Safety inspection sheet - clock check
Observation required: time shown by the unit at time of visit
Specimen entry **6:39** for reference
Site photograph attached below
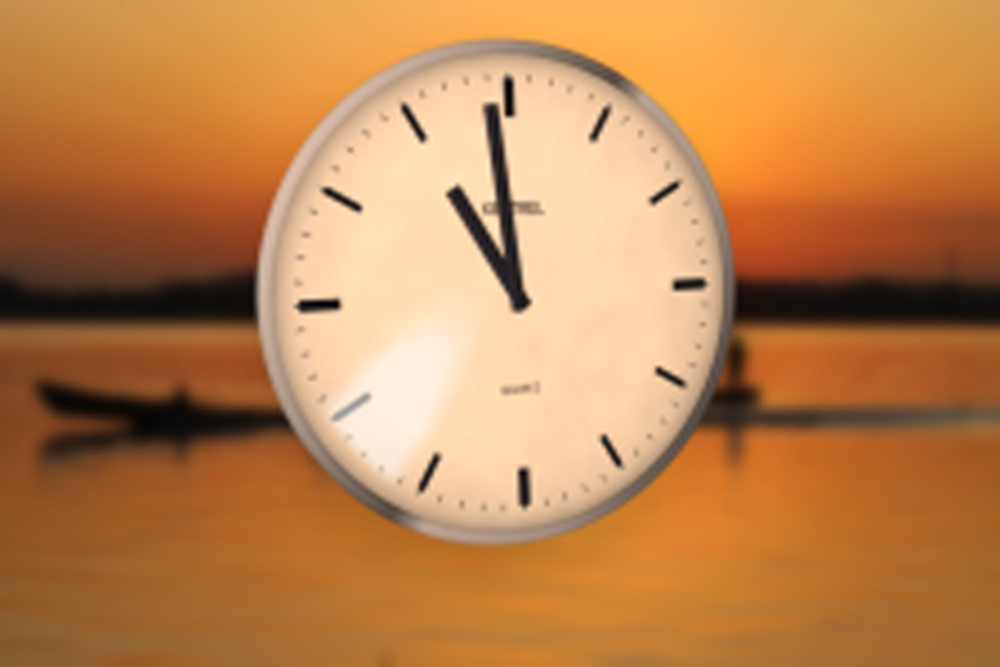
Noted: **10:59**
